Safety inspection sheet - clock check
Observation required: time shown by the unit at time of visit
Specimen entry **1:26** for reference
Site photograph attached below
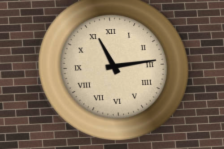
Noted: **11:14**
